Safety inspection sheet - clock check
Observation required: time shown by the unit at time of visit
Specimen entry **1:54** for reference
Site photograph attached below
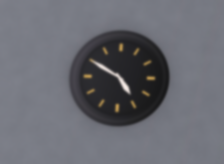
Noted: **4:50**
